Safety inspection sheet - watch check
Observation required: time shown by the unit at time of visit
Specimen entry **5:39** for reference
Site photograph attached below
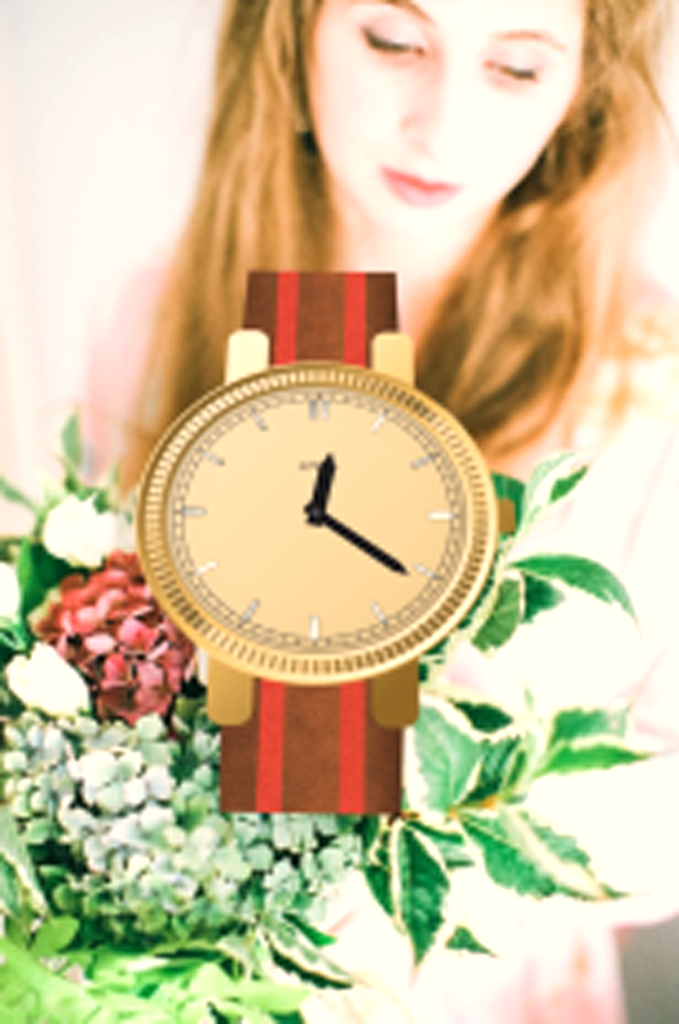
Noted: **12:21**
